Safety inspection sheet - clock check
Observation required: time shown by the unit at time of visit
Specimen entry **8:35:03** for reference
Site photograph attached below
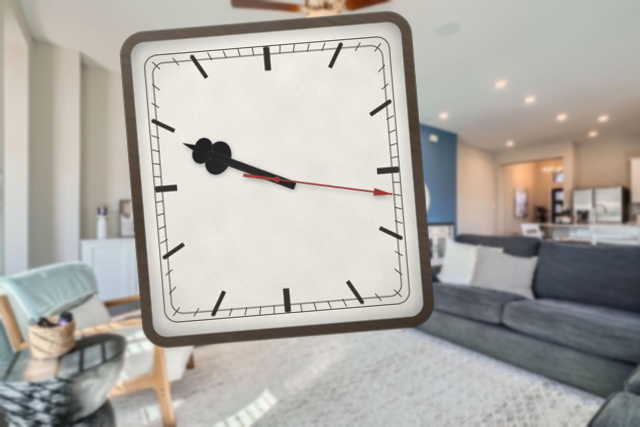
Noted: **9:49:17**
